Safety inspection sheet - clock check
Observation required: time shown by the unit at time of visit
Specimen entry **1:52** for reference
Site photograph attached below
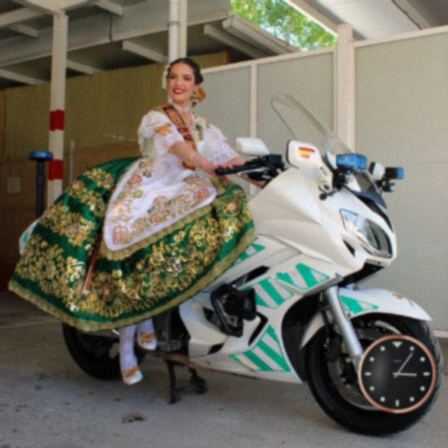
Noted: **3:06**
